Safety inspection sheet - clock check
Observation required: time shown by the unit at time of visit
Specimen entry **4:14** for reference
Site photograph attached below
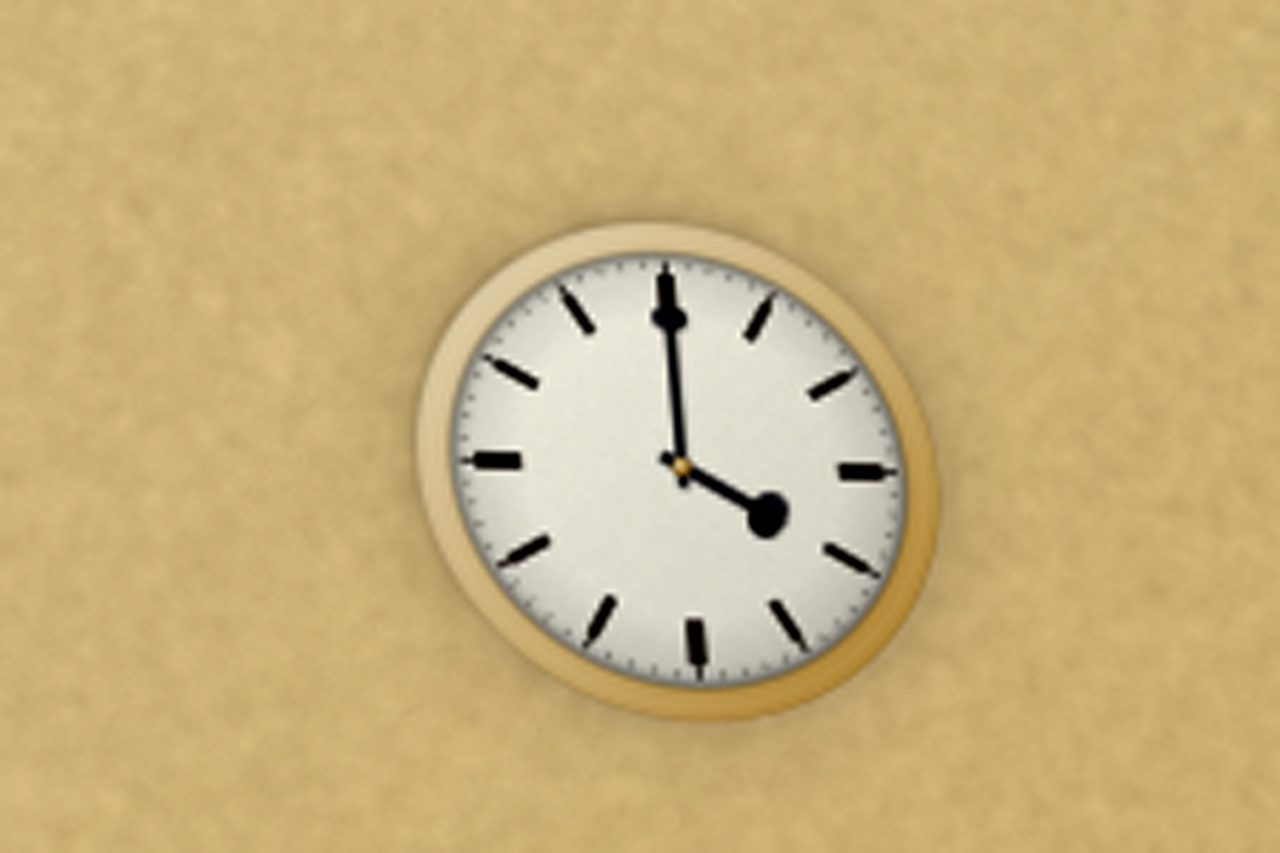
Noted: **4:00**
